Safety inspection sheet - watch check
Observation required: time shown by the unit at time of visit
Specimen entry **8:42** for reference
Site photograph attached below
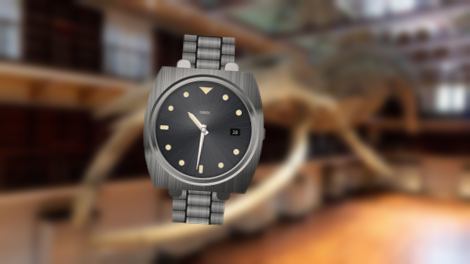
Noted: **10:31**
